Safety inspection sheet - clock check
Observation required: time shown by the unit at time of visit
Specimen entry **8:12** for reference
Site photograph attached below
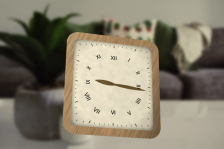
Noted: **9:16**
